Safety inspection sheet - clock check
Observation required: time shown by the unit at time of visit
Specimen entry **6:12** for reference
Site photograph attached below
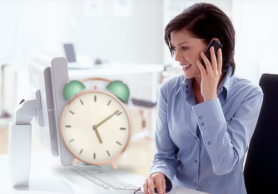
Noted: **5:09**
